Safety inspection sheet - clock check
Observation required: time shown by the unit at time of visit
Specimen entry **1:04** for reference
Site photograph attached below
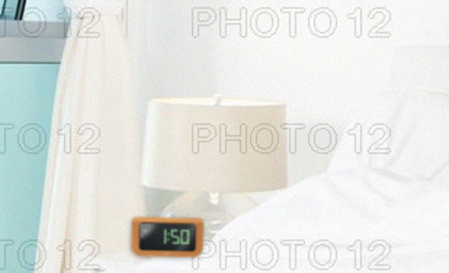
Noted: **1:50**
